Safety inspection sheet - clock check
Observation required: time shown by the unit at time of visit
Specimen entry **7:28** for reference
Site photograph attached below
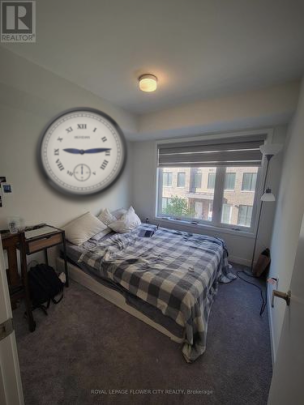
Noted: **9:14**
